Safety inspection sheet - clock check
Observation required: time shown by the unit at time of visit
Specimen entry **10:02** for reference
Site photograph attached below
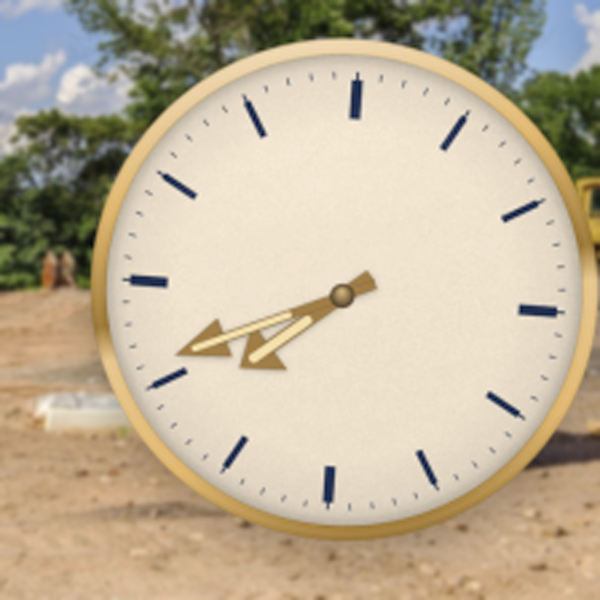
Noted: **7:41**
